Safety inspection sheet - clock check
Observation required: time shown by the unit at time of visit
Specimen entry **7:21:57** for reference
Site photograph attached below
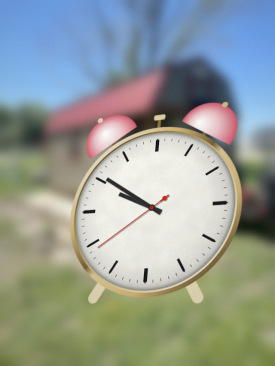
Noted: **9:50:39**
